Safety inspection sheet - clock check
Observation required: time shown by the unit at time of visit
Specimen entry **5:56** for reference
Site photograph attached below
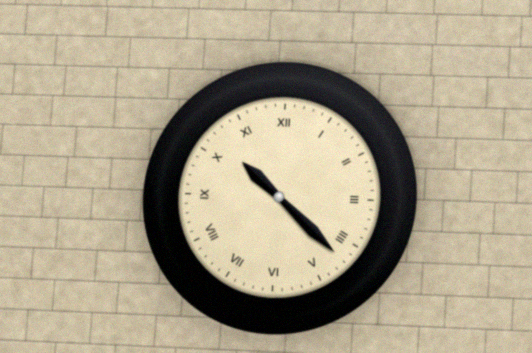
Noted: **10:22**
